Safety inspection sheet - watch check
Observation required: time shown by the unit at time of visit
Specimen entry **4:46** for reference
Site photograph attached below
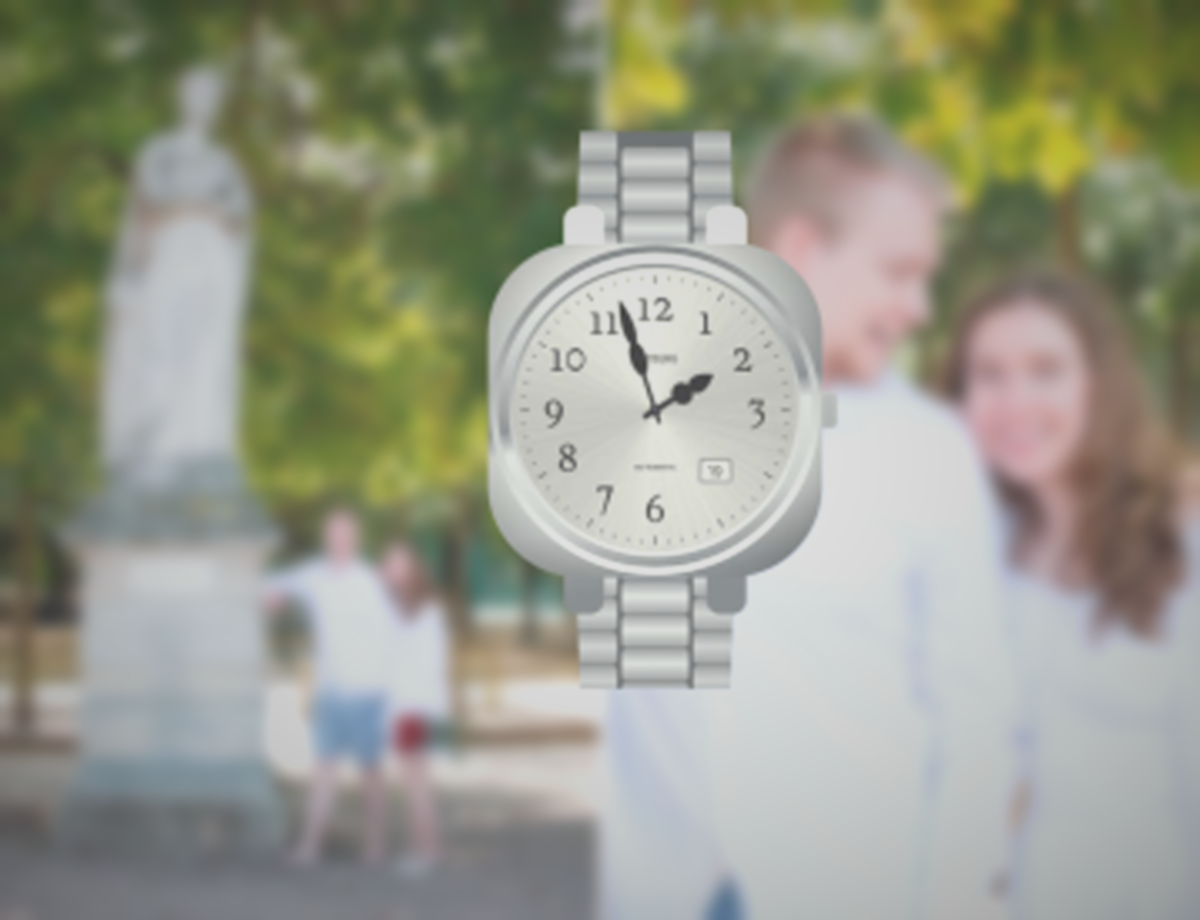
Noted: **1:57**
